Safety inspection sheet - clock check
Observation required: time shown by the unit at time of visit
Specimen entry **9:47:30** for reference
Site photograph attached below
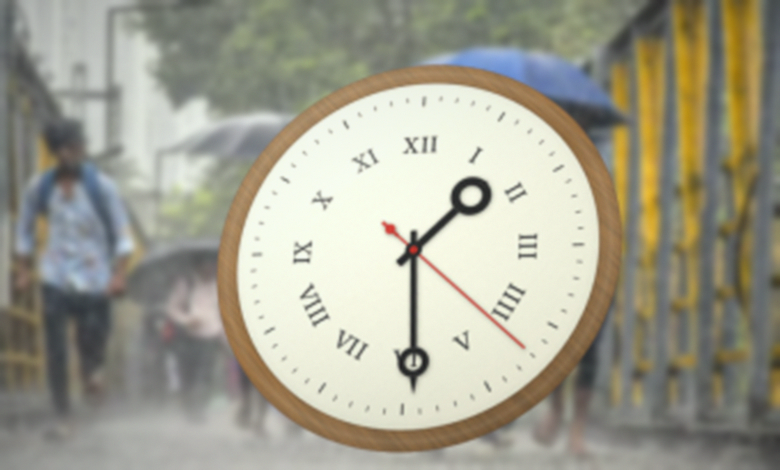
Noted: **1:29:22**
